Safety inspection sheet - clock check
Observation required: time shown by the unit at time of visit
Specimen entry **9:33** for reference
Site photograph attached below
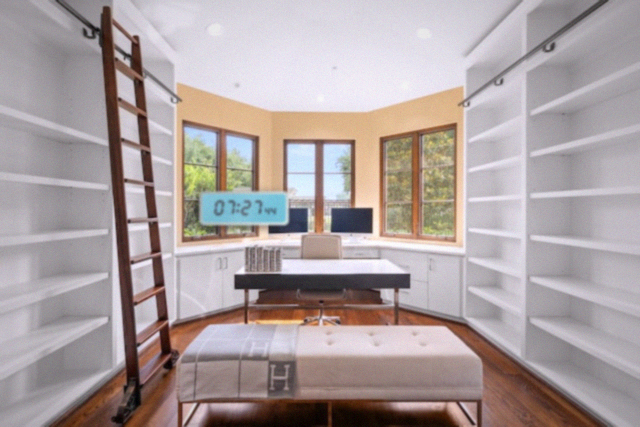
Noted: **7:27**
